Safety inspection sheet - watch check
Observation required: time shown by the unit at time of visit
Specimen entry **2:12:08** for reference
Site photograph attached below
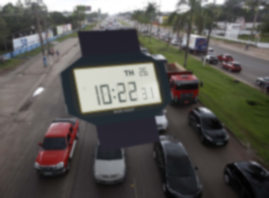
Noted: **10:22:31**
